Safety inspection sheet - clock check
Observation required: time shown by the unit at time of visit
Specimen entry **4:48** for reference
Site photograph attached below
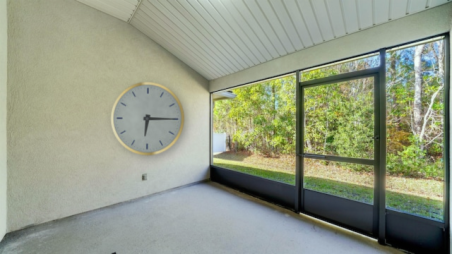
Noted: **6:15**
